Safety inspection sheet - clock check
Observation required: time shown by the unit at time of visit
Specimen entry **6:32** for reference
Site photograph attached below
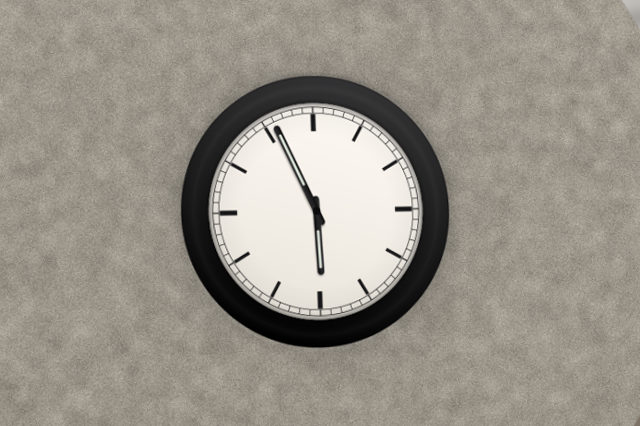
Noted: **5:56**
